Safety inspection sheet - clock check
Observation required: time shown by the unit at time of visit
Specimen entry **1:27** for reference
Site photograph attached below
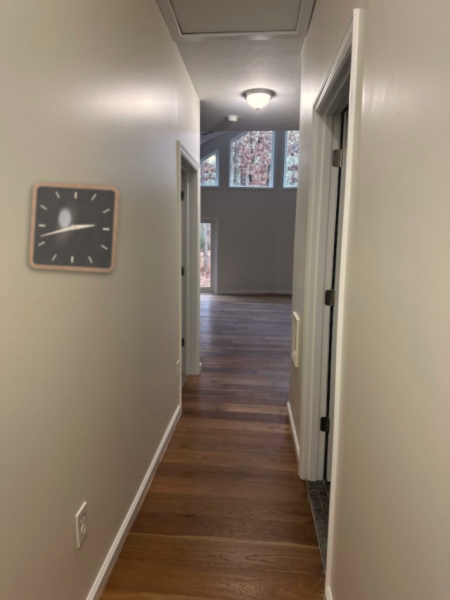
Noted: **2:42**
